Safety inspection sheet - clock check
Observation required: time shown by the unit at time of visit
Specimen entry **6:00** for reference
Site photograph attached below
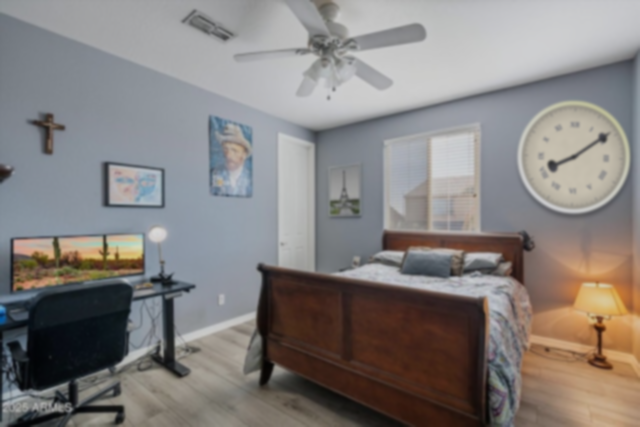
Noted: **8:09**
